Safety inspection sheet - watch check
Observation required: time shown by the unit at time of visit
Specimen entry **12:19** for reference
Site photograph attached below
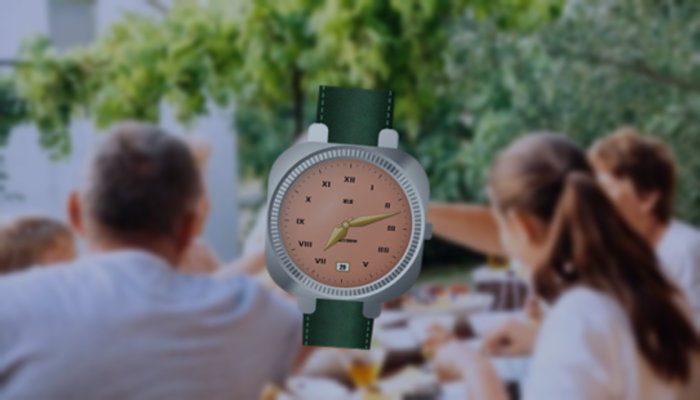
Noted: **7:12**
